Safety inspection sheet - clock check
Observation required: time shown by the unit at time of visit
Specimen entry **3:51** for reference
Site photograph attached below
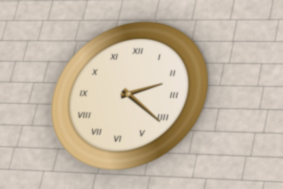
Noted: **2:21**
